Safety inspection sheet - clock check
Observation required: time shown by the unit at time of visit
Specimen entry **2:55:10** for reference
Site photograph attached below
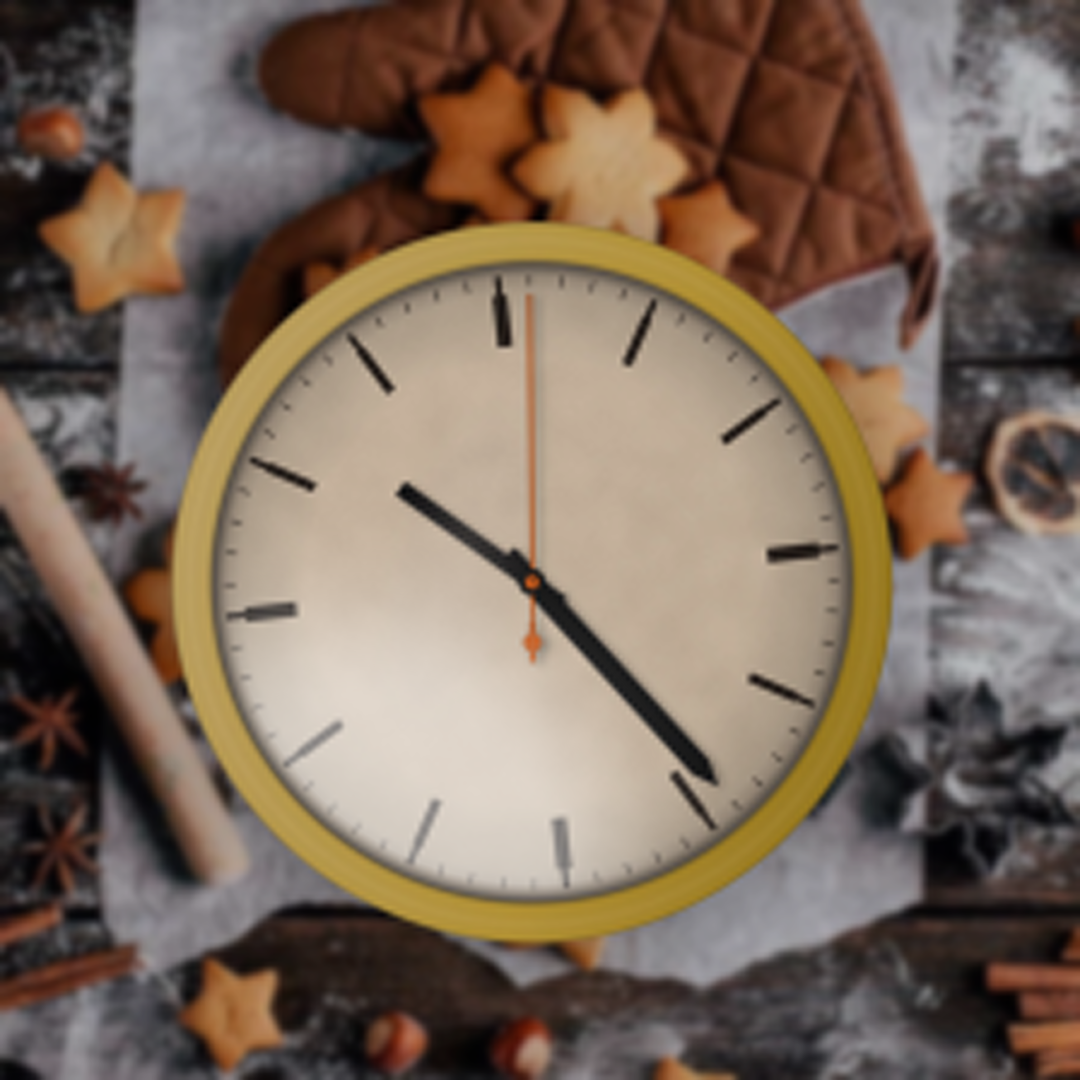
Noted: **10:24:01**
